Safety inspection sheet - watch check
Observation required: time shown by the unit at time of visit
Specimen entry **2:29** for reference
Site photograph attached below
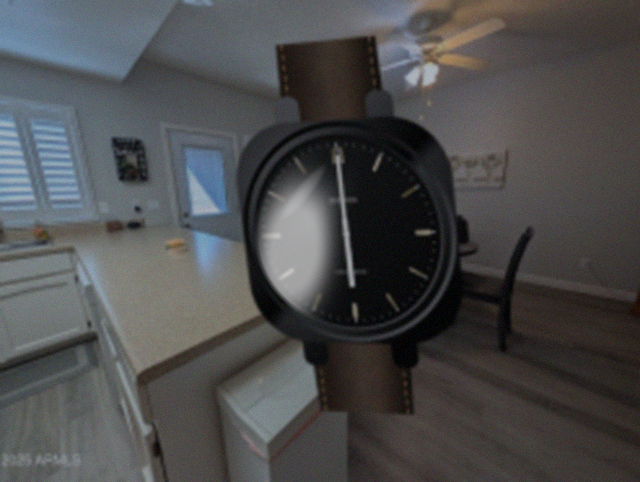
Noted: **6:00**
